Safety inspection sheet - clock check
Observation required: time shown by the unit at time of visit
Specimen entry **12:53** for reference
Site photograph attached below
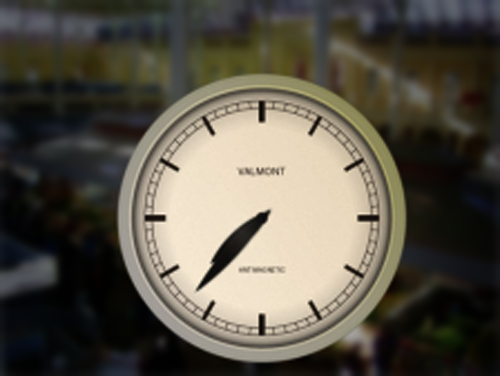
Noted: **7:37**
